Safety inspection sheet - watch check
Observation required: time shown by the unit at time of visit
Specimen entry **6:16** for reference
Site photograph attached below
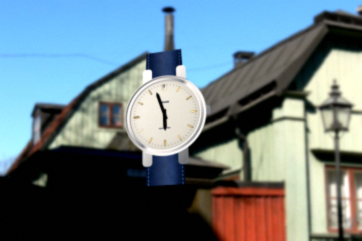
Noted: **5:57**
